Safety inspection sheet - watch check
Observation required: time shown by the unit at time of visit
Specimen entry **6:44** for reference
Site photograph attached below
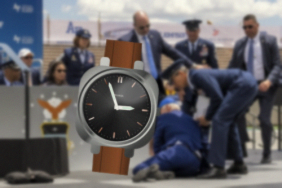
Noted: **2:56**
